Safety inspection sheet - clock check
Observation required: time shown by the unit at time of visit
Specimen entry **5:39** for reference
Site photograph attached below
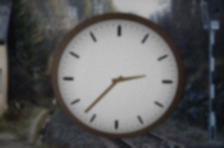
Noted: **2:37**
